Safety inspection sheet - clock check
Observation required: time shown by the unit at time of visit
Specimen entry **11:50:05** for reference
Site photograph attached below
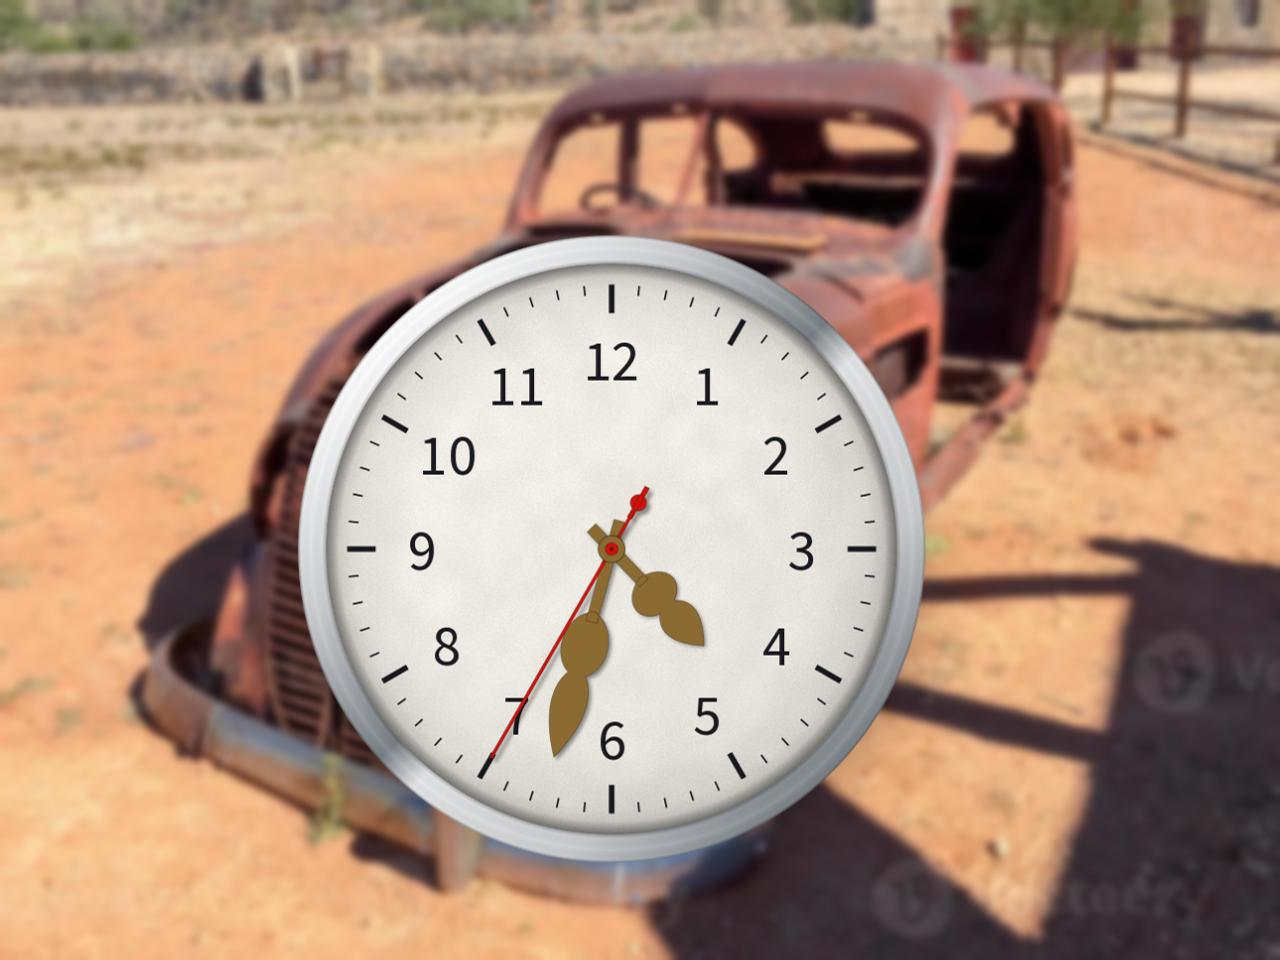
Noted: **4:32:35**
